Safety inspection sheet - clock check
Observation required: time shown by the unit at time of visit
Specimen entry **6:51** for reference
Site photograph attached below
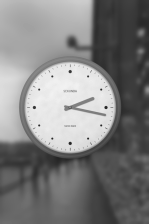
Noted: **2:17**
